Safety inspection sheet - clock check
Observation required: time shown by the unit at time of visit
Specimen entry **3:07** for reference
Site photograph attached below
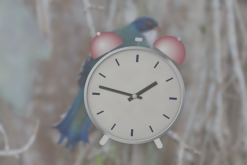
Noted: **1:47**
